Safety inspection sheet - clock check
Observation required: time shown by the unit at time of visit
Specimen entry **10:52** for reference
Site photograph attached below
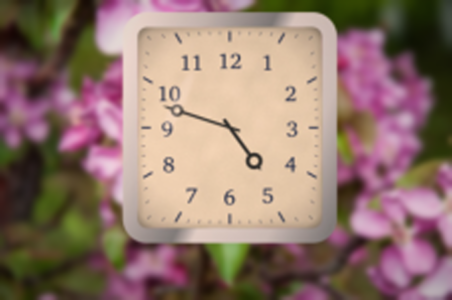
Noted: **4:48**
